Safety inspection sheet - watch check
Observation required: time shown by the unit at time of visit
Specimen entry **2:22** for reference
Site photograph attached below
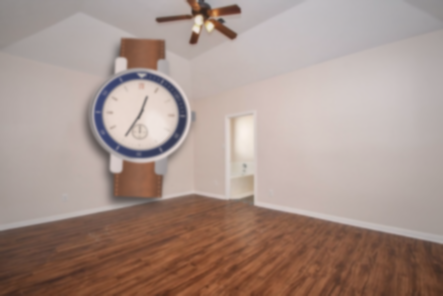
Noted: **12:35**
